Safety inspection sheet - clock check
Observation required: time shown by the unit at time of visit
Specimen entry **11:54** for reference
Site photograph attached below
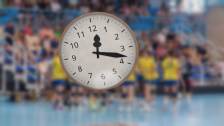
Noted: **12:18**
